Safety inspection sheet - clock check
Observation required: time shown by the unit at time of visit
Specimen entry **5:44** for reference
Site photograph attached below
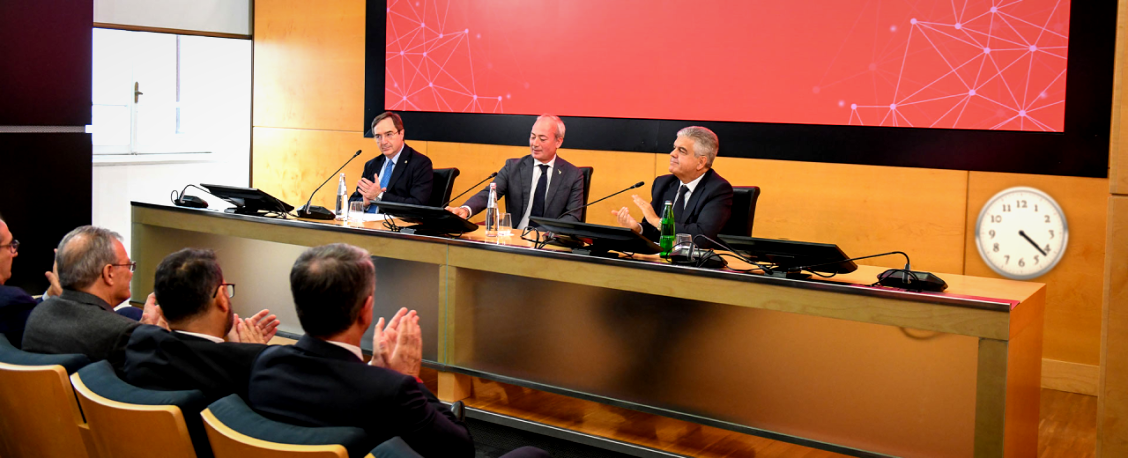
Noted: **4:22**
